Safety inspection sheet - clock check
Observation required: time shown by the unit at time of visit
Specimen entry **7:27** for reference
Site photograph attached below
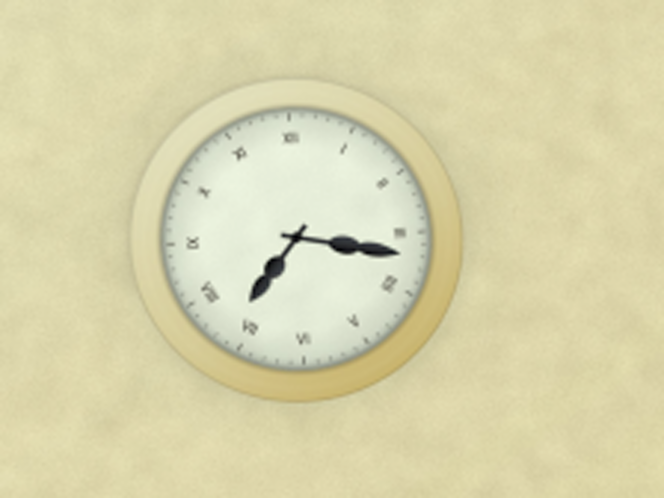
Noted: **7:17**
